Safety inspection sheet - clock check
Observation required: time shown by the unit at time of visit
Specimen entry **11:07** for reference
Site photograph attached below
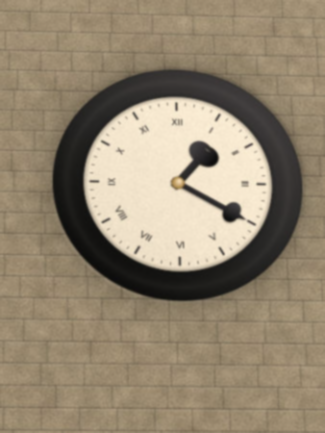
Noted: **1:20**
